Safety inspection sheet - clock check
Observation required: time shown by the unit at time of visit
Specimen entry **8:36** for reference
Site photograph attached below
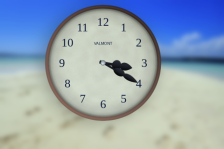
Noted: **3:20**
